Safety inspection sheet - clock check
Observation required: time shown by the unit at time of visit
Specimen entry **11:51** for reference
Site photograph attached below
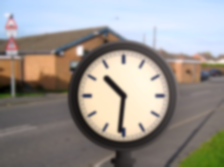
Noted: **10:31**
